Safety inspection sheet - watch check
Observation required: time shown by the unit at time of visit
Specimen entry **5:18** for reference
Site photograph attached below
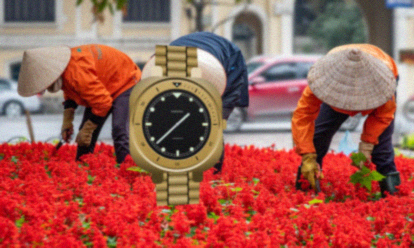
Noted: **1:38**
